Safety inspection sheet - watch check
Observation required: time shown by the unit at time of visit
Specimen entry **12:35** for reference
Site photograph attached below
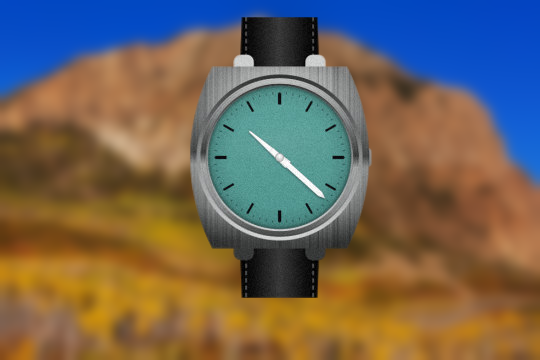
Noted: **10:22**
